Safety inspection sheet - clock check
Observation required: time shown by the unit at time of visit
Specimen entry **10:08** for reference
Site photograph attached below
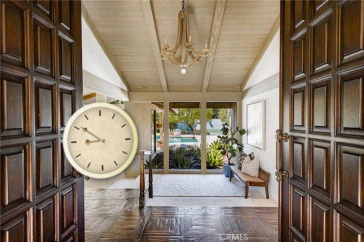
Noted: **8:51**
